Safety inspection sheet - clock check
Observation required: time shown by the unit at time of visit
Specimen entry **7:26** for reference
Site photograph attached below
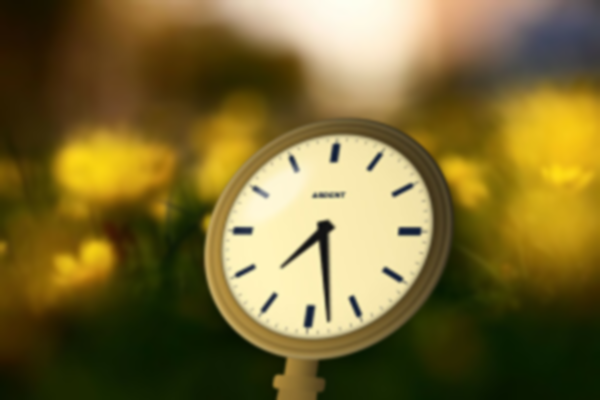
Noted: **7:28**
